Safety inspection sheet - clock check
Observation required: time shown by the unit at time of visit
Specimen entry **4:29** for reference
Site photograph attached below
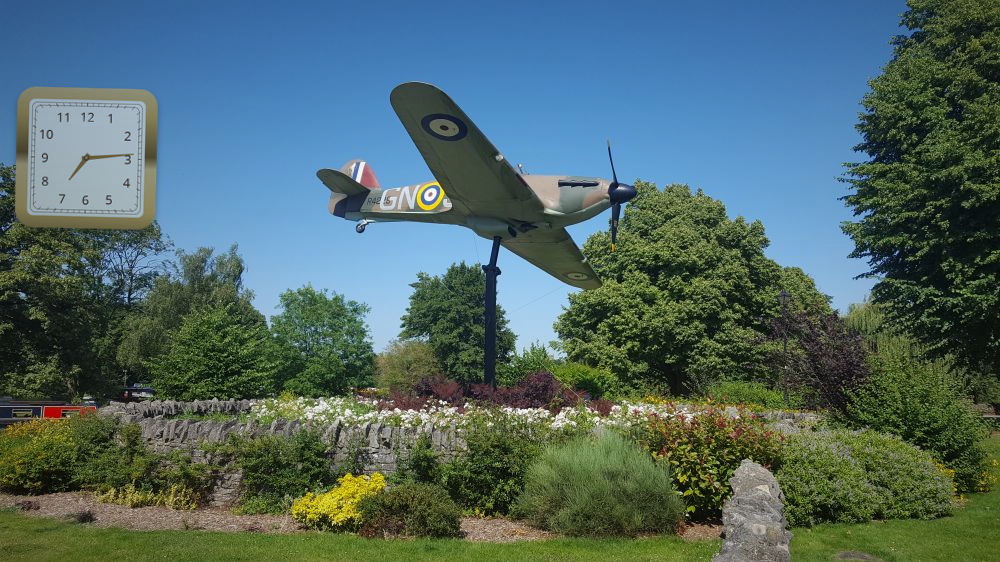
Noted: **7:14**
